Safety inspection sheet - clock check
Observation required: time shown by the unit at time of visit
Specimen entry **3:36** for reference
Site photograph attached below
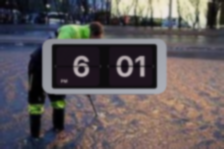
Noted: **6:01**
